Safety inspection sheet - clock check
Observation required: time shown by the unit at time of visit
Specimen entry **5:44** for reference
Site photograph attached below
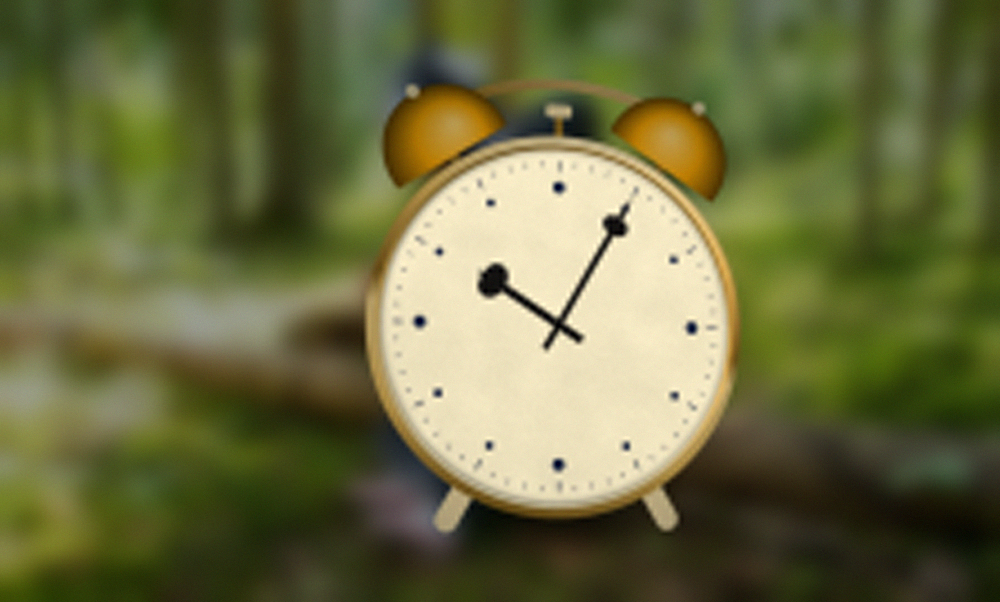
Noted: **10:05**
